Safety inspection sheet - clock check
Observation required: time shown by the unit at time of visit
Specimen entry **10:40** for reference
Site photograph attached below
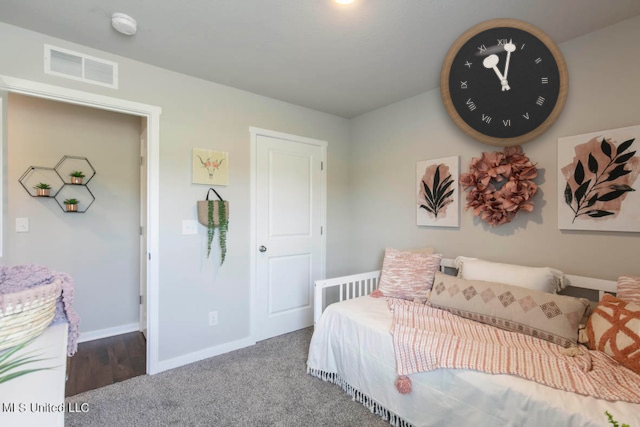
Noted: **11:02**
